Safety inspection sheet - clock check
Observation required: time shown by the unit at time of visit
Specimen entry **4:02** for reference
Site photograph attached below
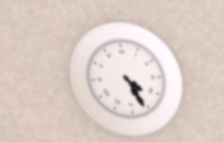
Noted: **4:26**
